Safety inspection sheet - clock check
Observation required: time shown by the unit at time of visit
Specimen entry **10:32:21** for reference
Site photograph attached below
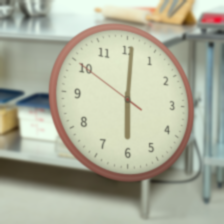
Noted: **6:00:50**
